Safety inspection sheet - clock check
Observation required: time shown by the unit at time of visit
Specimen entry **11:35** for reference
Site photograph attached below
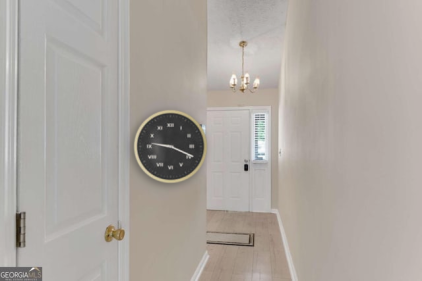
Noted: **9:19**
